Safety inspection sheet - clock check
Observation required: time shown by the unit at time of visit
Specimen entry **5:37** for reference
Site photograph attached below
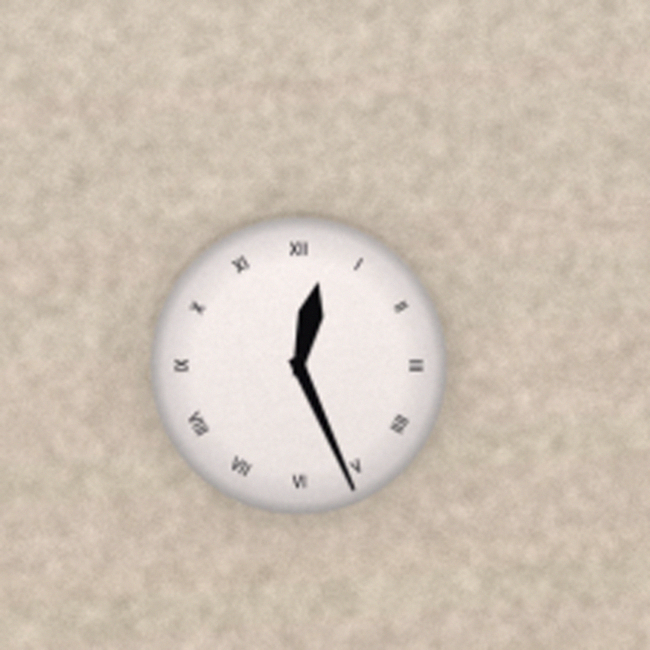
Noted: **12:26**
